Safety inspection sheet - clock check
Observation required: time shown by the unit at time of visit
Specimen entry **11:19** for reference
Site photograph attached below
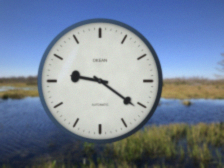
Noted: **9:21**
